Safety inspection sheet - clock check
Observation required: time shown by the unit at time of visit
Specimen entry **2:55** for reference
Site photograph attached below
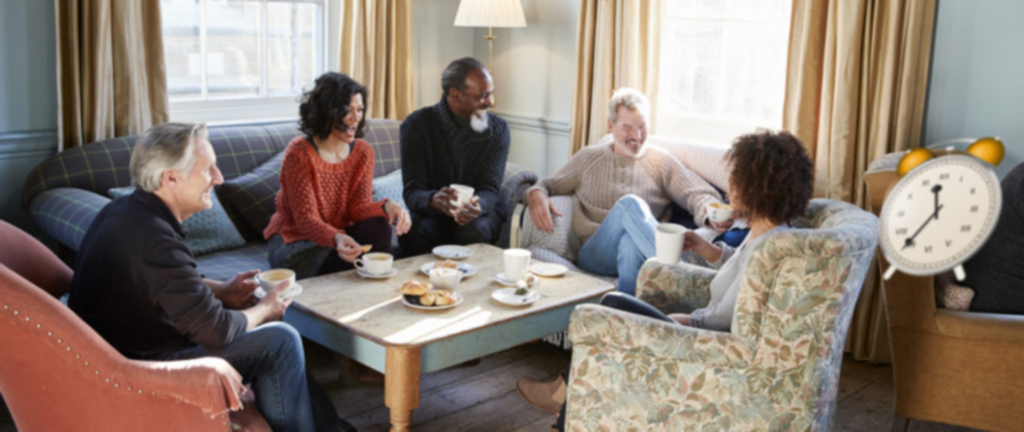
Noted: **11:36**
